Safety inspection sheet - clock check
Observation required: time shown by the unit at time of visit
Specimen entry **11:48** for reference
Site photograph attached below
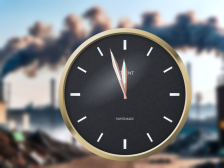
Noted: **11:57**
